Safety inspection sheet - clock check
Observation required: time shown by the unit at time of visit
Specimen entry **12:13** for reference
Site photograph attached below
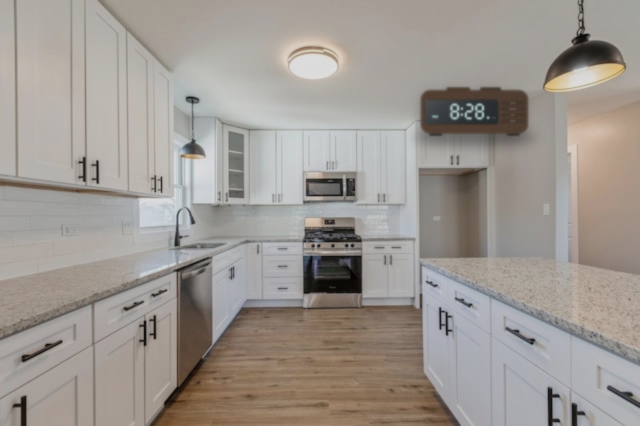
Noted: **8:28**
